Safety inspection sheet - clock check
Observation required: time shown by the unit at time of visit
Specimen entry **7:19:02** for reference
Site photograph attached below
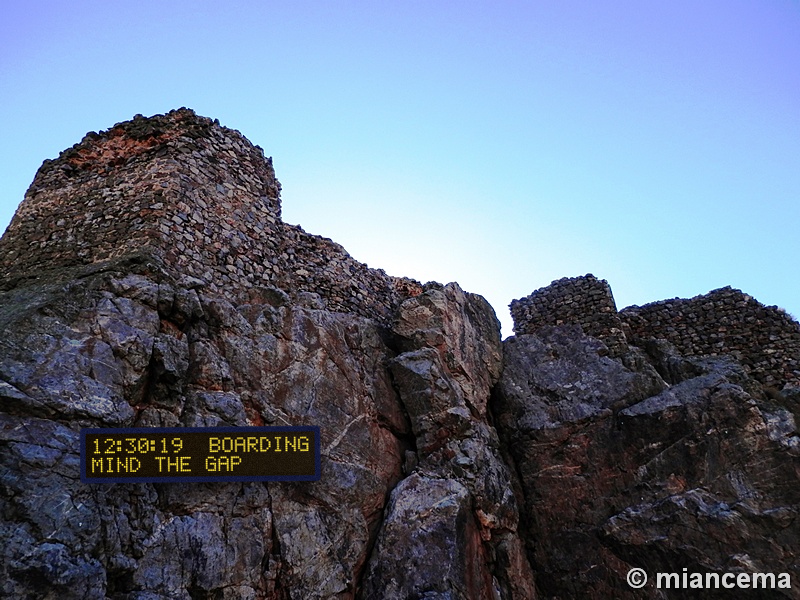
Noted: **12:30:19**
